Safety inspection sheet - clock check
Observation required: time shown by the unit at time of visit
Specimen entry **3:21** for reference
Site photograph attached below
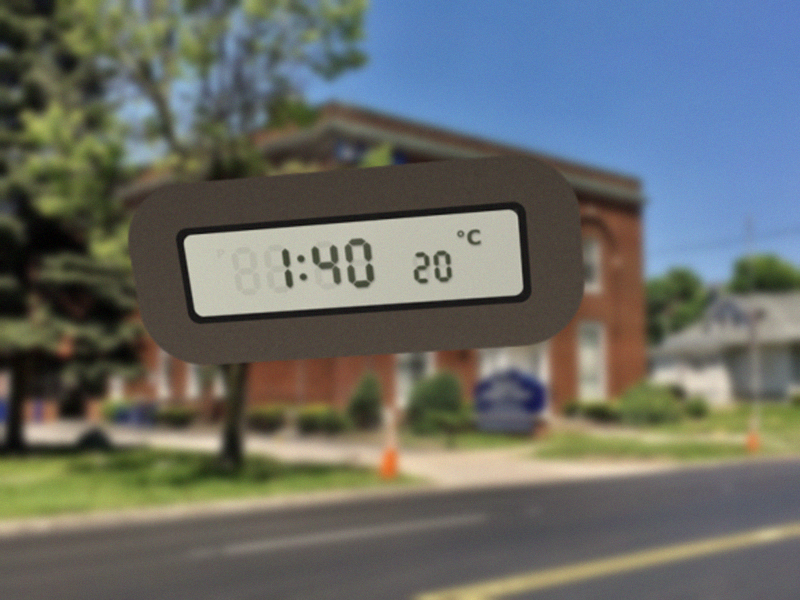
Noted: **1:40**
